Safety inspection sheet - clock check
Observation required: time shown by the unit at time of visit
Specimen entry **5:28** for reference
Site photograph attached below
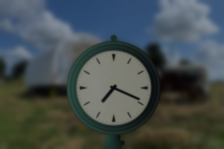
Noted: **7:19**
